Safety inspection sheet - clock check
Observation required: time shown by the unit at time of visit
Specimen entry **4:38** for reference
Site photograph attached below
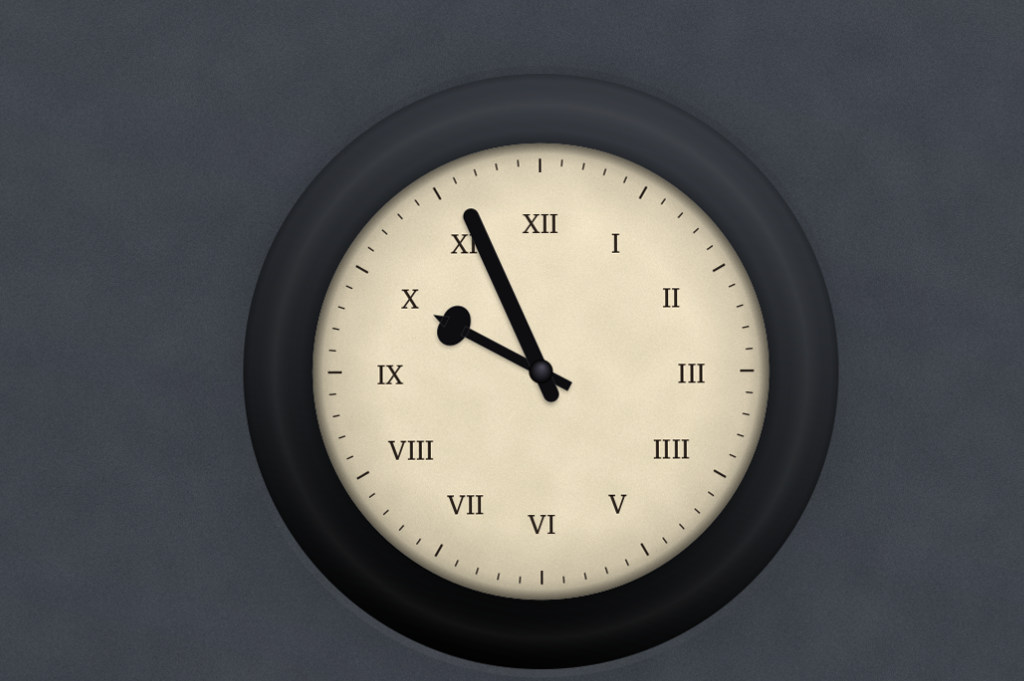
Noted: **9:56**
